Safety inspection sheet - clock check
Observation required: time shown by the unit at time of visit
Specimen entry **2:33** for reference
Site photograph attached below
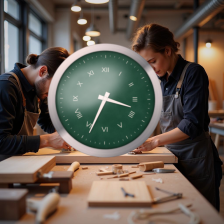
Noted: **3:34**
